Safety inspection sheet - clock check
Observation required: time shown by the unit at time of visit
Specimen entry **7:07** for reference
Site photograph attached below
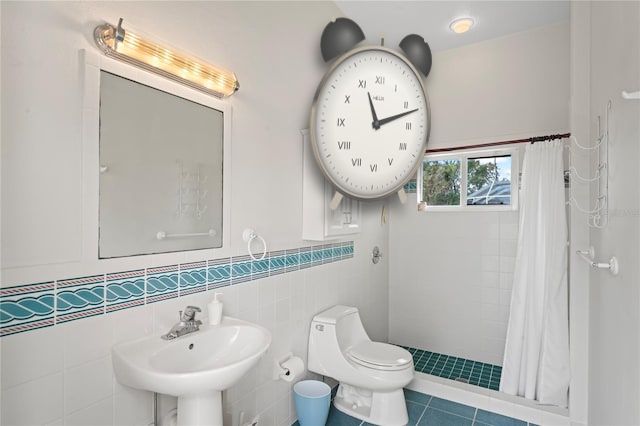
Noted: **11:12**
